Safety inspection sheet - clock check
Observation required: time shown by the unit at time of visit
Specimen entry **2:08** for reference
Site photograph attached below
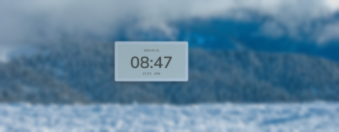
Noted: **8:47**
